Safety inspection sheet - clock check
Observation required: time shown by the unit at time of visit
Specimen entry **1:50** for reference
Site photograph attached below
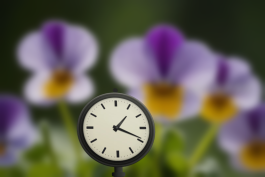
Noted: **1:19**
